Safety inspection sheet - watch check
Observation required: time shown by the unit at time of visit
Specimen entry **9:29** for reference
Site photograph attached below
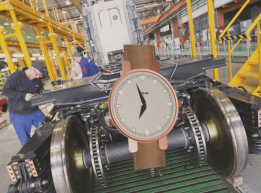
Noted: **6:57**
